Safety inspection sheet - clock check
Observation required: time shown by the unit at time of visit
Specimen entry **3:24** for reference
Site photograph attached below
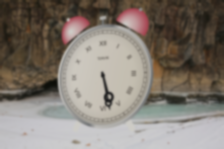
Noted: **5:28**
